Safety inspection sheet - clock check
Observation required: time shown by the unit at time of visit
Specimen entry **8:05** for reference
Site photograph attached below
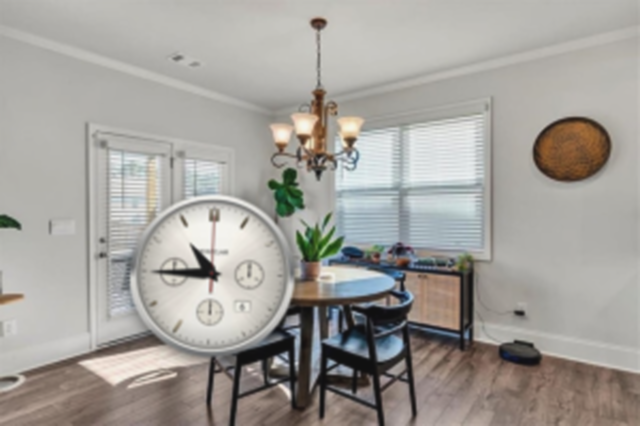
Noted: **10:45**
